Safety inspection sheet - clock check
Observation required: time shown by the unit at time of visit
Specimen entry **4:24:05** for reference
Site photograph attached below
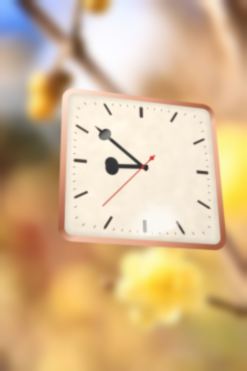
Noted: **8:51:37**
